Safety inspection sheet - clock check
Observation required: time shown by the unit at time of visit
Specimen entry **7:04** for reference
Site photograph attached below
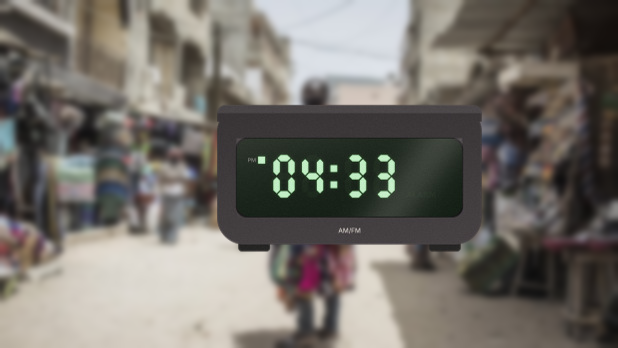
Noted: **4:33**
